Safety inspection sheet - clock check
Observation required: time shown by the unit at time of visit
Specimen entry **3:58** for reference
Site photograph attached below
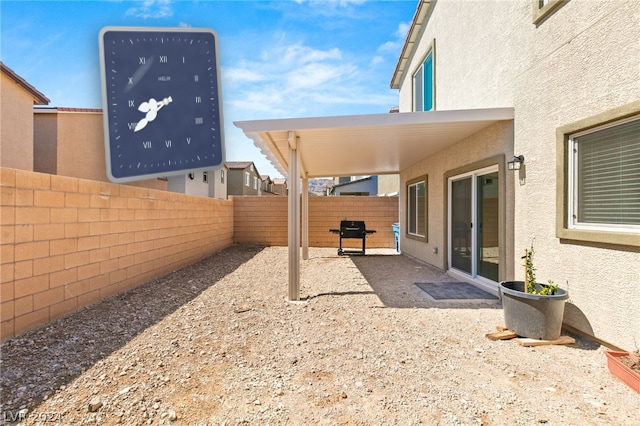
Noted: **8:39**
